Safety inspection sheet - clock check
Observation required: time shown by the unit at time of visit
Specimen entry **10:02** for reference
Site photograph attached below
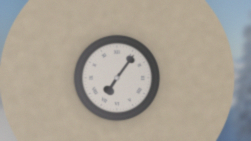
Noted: **7:06**
